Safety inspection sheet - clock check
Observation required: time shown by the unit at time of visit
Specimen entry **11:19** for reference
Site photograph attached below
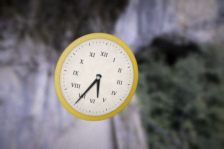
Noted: **5:35**
